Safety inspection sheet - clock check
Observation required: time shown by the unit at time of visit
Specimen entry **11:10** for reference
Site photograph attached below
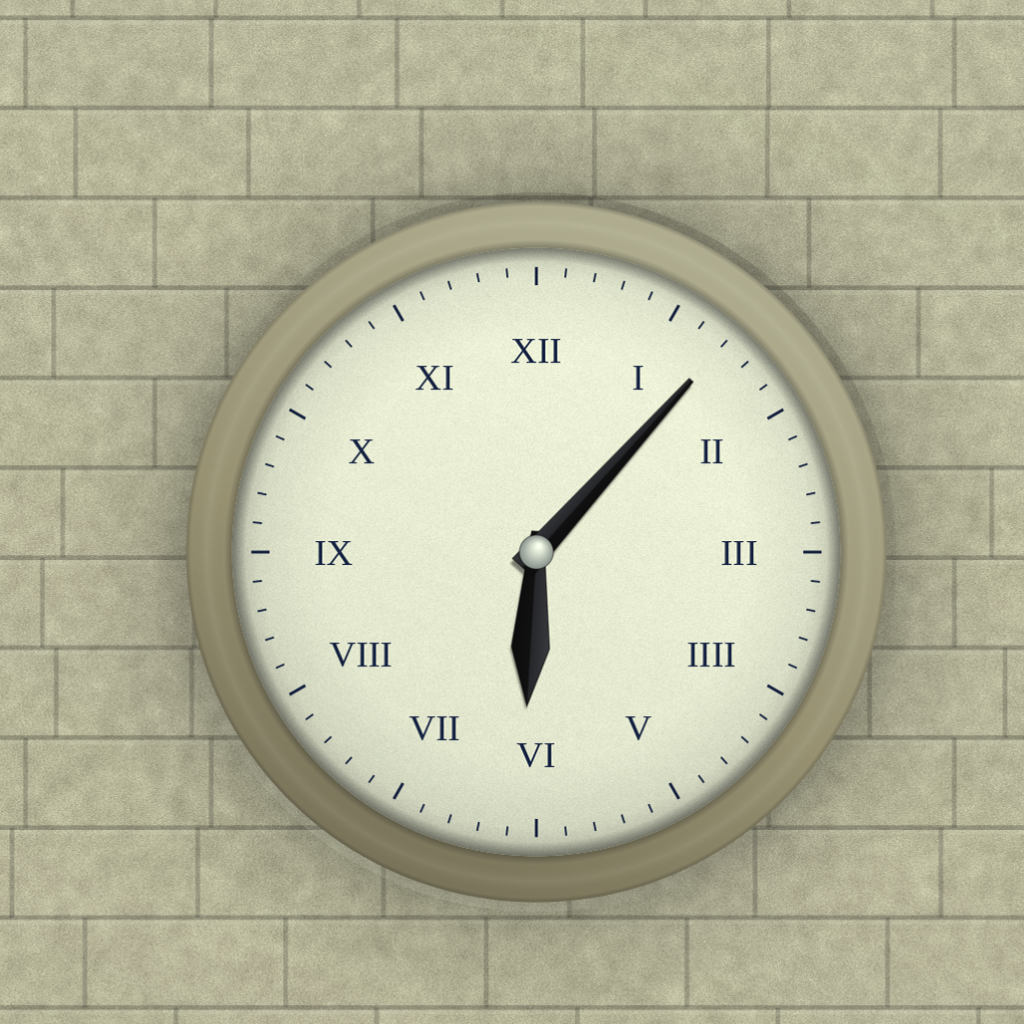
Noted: **6:07**
